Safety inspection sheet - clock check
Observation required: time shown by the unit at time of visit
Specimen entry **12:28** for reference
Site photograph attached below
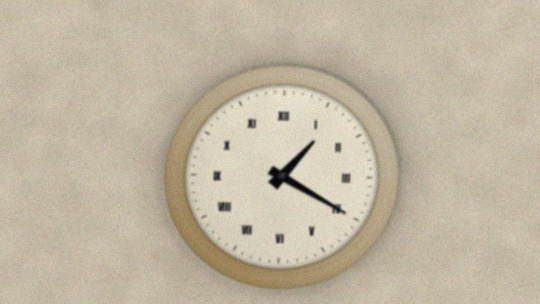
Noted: **1:20**
